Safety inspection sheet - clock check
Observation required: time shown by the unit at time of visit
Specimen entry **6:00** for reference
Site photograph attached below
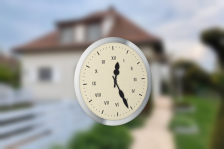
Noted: **12:26**
